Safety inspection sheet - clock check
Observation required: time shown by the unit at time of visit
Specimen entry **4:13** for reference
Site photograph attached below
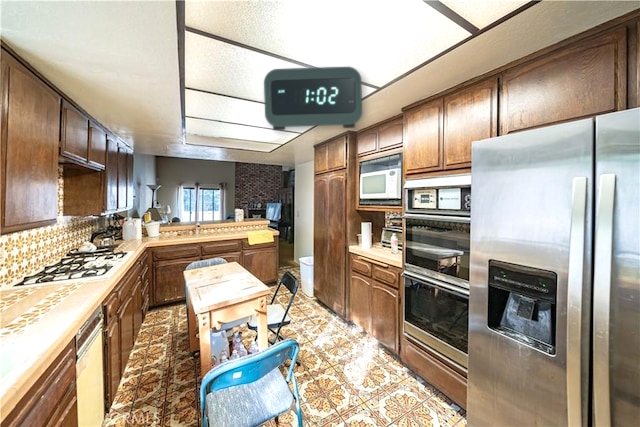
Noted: **1:02**
